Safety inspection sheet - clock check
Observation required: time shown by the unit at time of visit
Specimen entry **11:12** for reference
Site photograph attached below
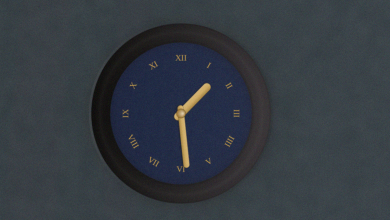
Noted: **1:29**
